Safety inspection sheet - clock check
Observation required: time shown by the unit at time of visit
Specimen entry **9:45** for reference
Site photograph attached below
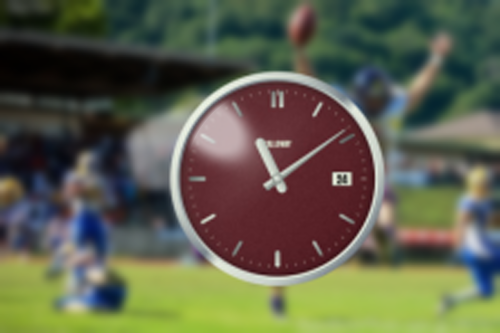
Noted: **11:09**
